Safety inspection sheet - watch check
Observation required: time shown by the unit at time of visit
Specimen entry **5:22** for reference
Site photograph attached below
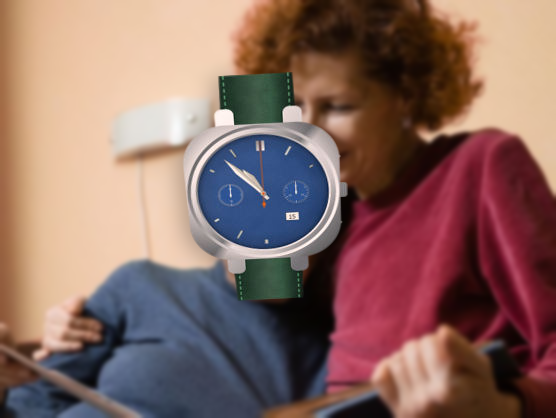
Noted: **10:53**
